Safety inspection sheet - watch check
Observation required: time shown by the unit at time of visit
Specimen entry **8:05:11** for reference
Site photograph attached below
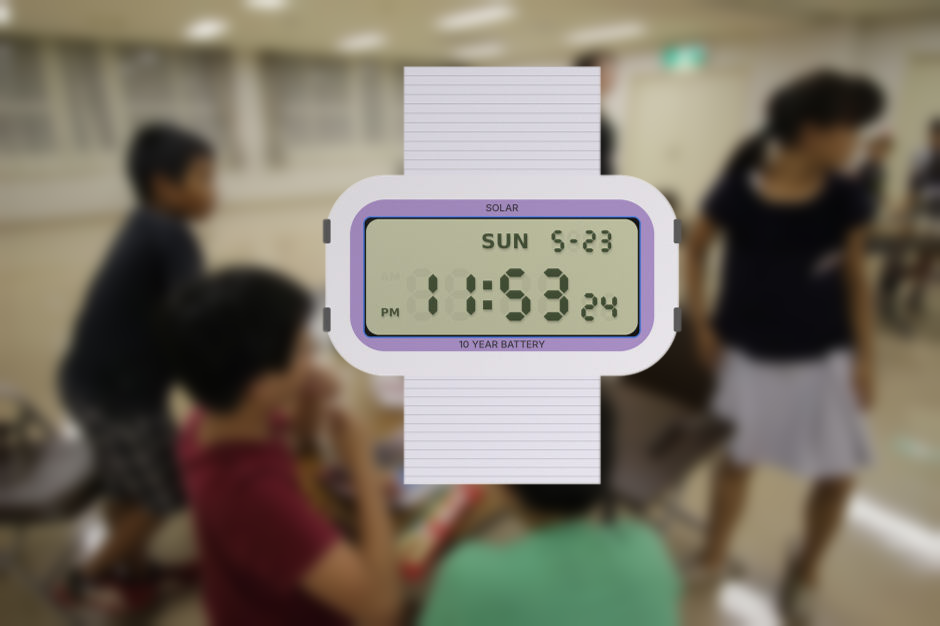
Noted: **11:53:24**
